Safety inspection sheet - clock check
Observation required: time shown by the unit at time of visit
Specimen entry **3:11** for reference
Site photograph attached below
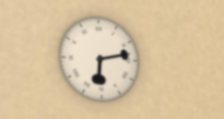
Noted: **6:13**
